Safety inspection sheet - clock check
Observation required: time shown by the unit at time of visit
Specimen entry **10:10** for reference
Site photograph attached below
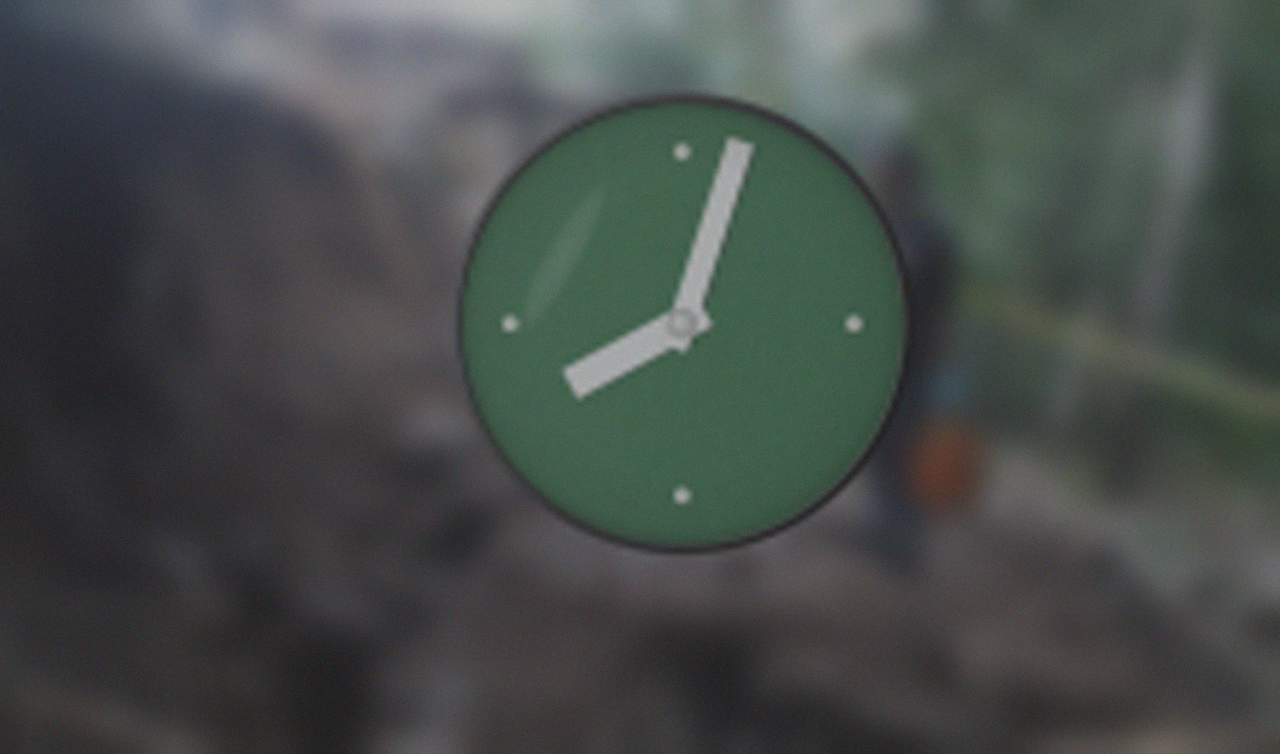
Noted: **8:03**
